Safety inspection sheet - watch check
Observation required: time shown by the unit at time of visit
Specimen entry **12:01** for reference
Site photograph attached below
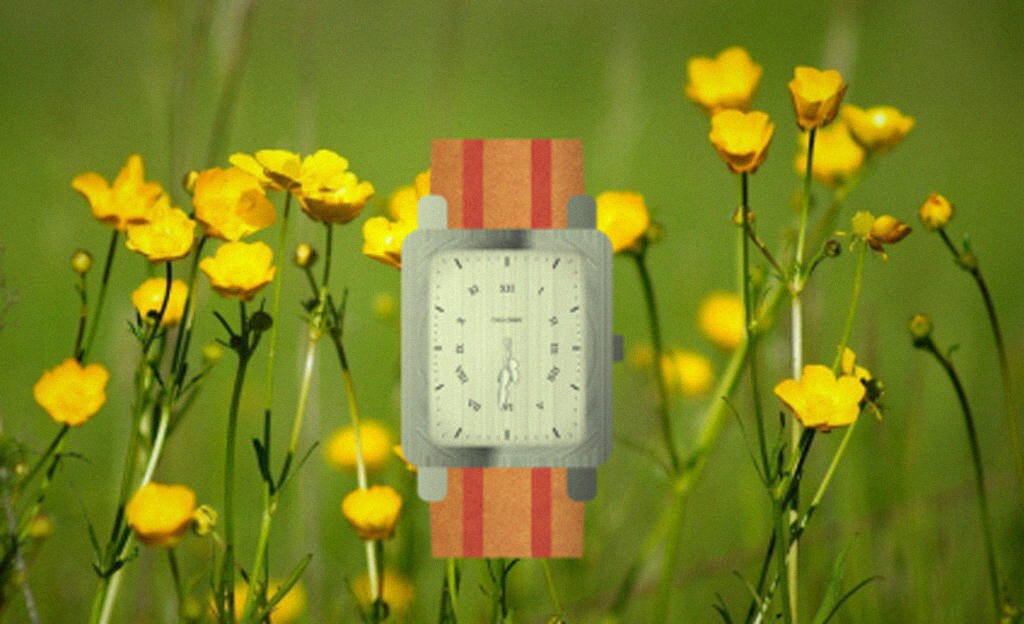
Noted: **5:31**
